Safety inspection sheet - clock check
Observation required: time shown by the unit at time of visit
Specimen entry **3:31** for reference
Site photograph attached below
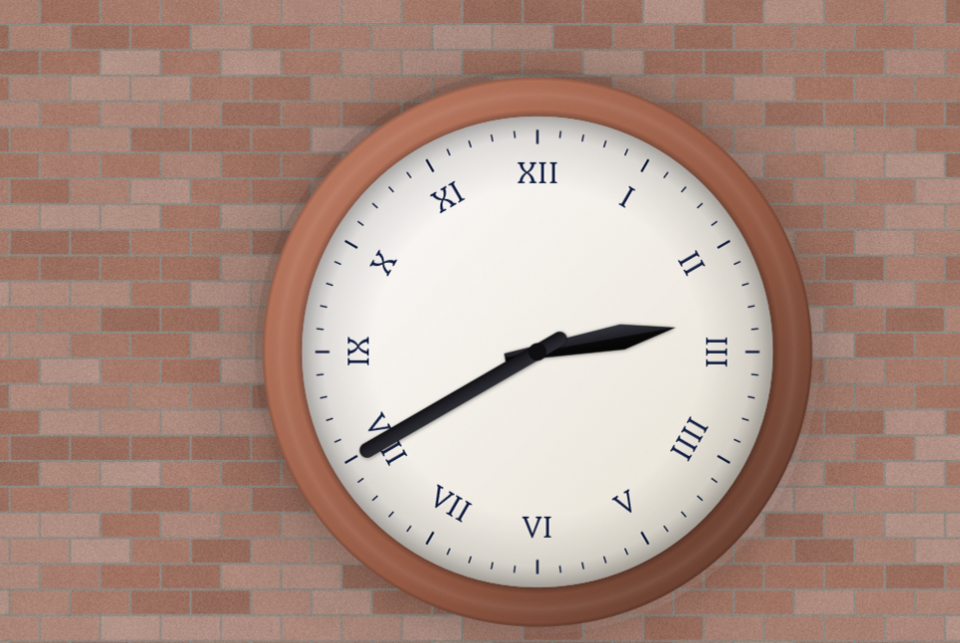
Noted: **2:40**
